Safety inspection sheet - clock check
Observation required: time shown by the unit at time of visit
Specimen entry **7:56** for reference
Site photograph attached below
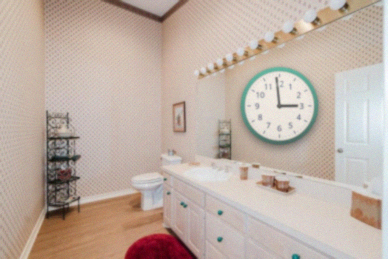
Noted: **2:59**
